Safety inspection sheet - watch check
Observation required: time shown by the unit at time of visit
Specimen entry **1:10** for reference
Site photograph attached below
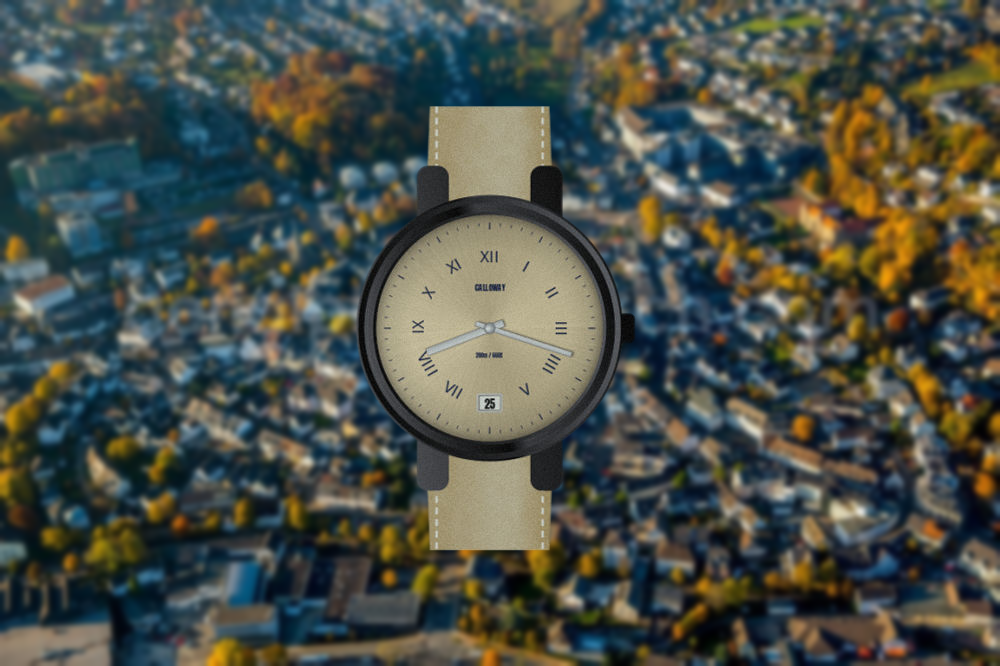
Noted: **8:18**
